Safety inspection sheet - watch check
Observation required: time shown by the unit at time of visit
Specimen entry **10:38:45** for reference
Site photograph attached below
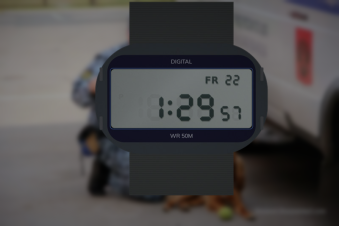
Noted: **1:29:57**
